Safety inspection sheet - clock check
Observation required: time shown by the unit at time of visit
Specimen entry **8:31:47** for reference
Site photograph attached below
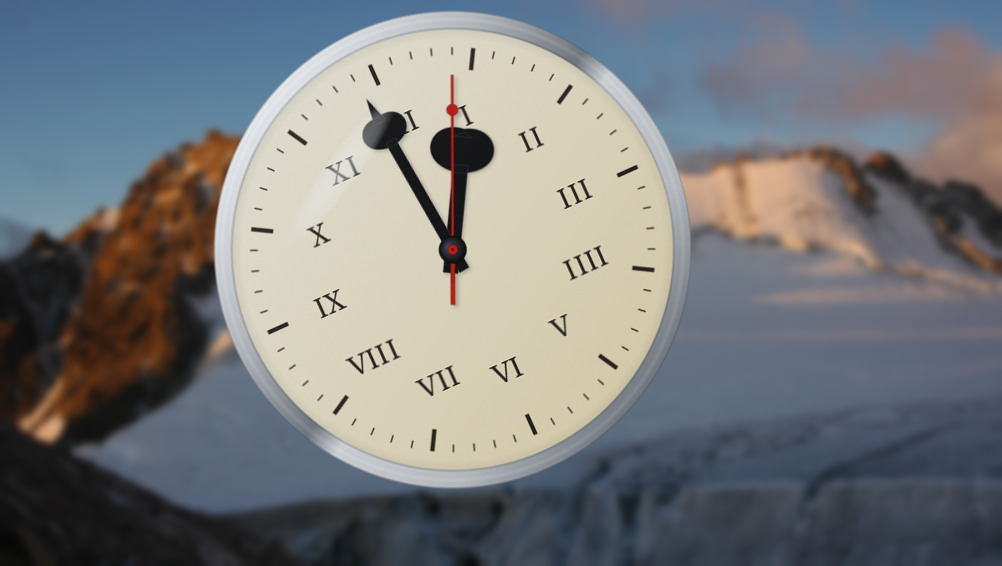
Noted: **12:59:04**
